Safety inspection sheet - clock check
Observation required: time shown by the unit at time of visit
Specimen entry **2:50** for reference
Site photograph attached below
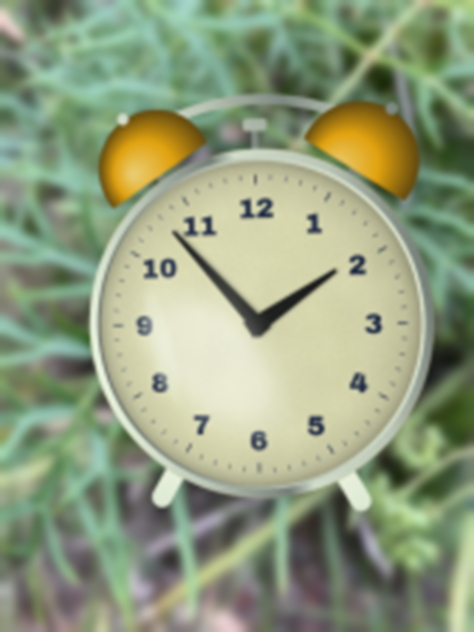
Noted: **1:53**
